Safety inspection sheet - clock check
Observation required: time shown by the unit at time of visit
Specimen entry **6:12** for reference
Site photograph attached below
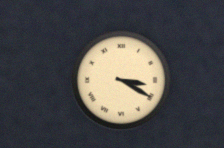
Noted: **3:20**
